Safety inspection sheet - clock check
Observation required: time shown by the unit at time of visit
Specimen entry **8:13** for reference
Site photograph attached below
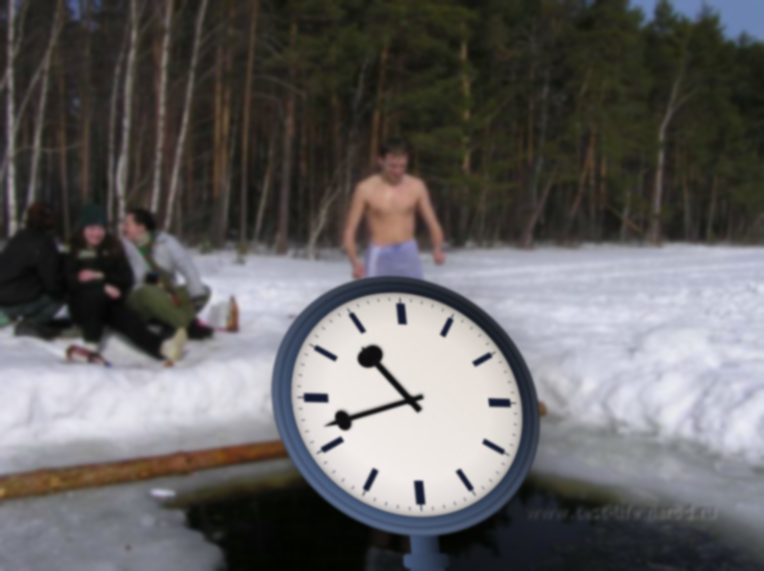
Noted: **10:42**
